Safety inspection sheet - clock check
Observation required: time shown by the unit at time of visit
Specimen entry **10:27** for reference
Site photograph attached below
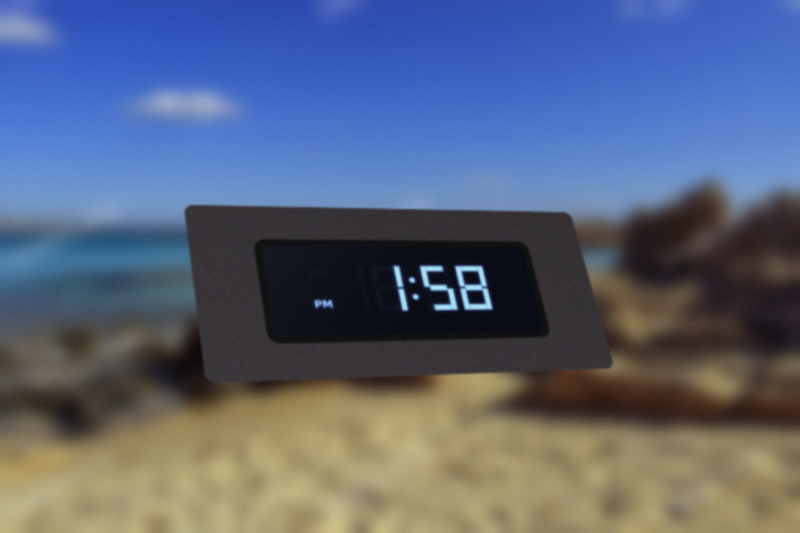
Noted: **1:58**
